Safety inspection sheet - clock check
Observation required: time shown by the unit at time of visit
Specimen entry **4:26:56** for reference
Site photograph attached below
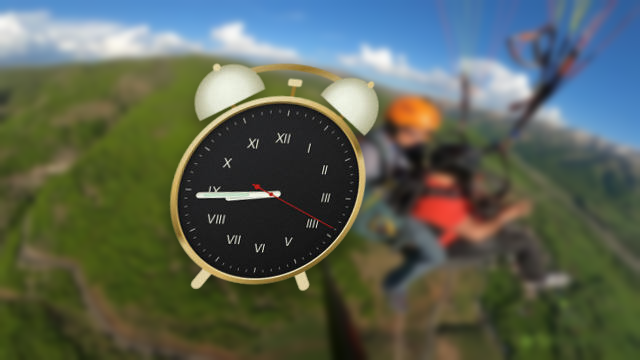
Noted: **8:44:19**
